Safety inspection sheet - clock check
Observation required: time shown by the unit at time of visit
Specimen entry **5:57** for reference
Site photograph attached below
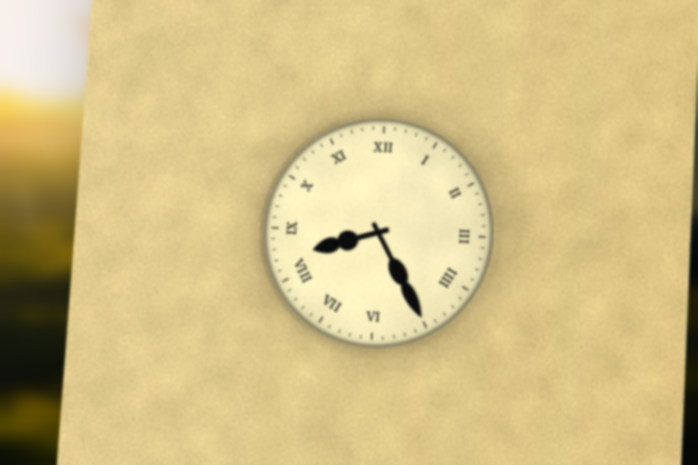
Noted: **8:25**
